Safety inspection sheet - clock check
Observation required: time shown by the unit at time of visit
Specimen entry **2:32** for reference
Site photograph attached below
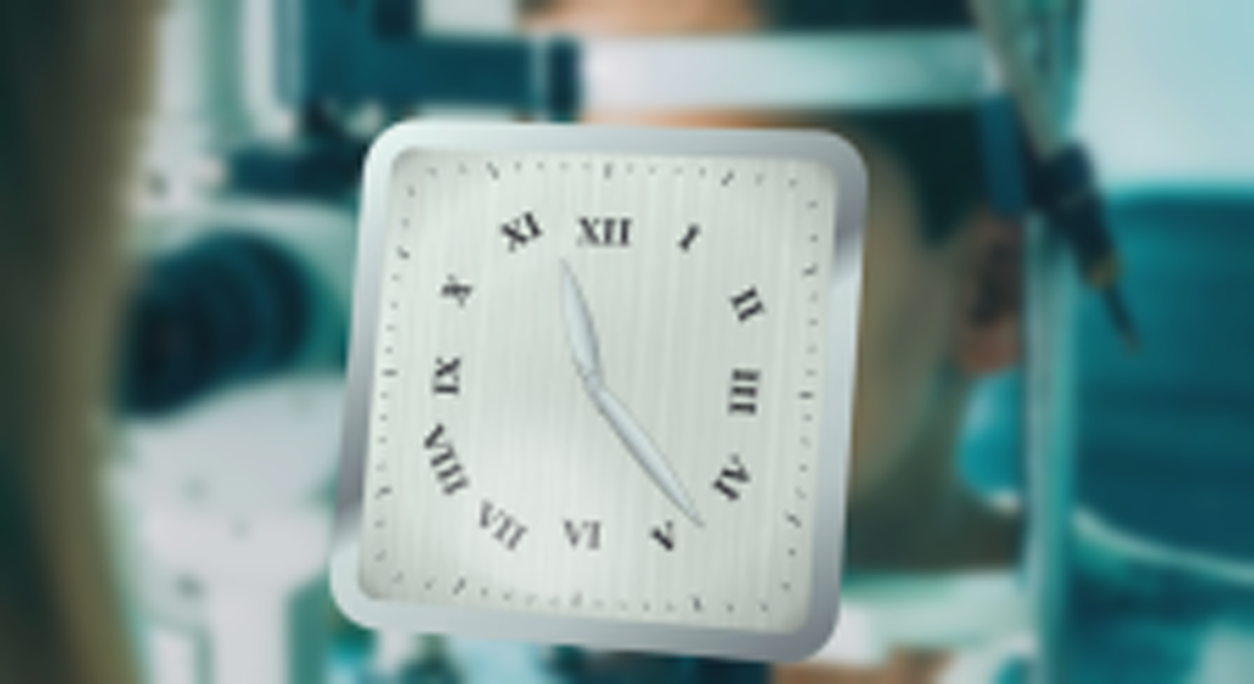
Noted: **11:23**
